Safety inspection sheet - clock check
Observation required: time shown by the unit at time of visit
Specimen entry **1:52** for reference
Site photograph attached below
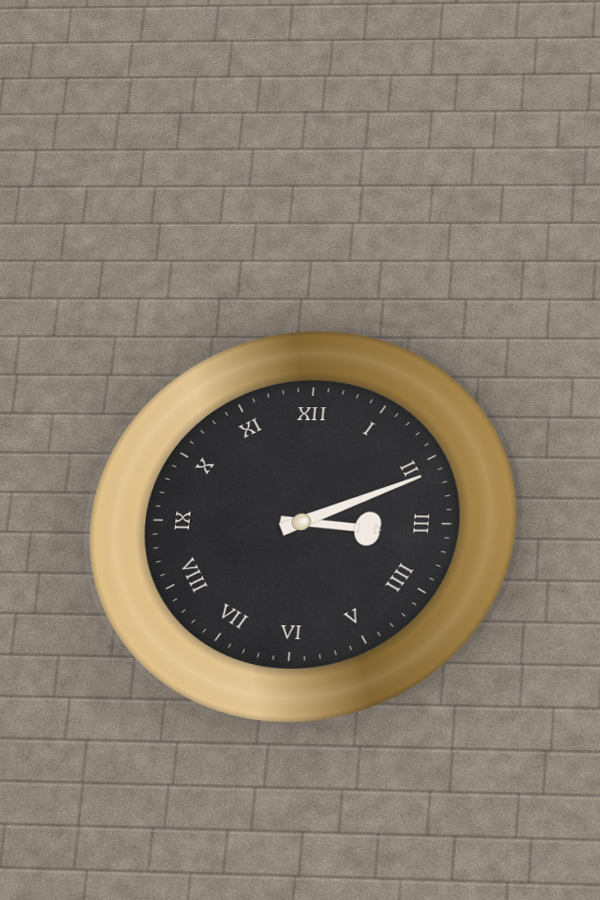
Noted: **3:11**
